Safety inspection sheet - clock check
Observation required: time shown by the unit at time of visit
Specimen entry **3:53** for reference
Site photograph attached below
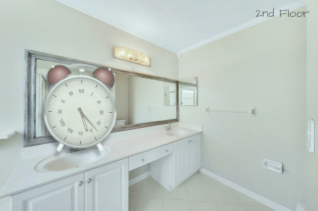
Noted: **5:23**
